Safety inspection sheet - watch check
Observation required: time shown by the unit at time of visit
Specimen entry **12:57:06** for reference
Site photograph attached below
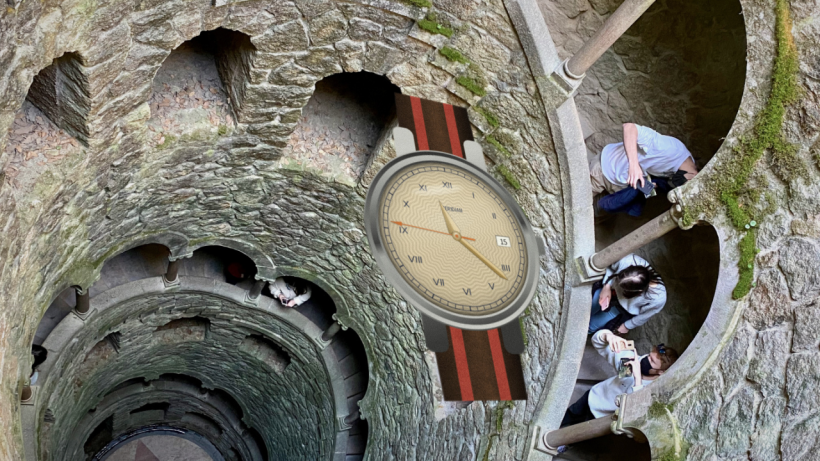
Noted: **11:21:46**
